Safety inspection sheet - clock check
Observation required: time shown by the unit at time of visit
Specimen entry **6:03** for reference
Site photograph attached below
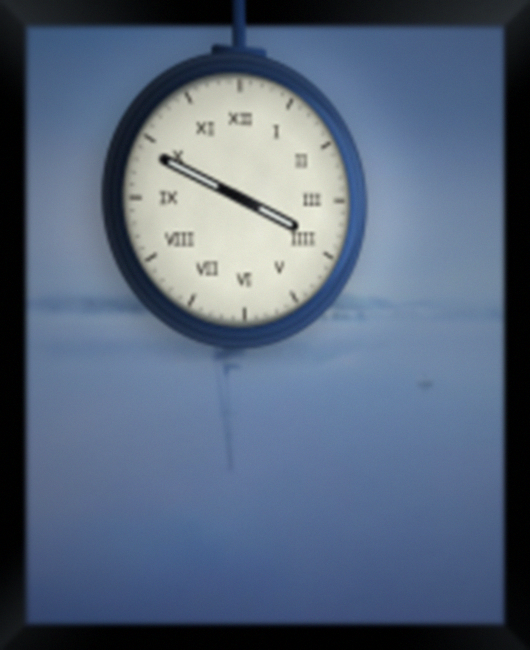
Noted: **3:49**
